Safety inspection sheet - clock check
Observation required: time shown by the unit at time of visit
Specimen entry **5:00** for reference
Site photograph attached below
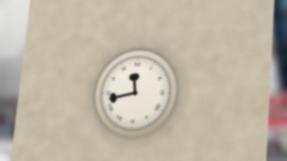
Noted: **11:43**
